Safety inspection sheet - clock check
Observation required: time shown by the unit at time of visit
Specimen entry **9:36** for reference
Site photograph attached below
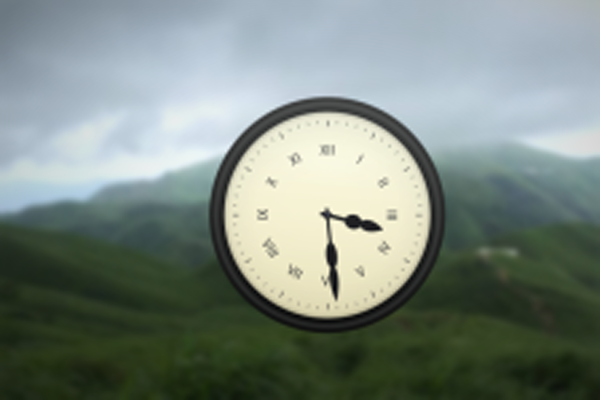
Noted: **3:29**
